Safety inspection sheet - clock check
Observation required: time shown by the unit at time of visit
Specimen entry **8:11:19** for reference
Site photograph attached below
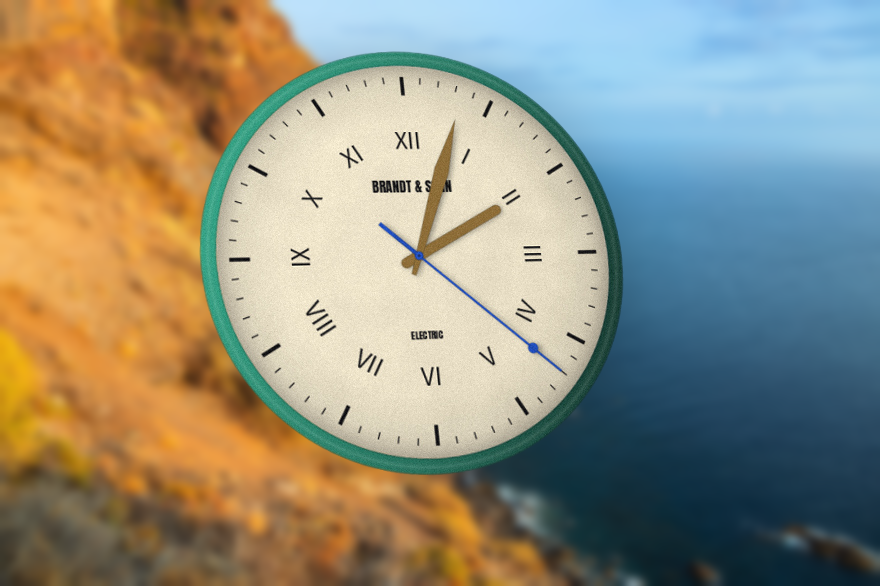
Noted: **2:03:22**
